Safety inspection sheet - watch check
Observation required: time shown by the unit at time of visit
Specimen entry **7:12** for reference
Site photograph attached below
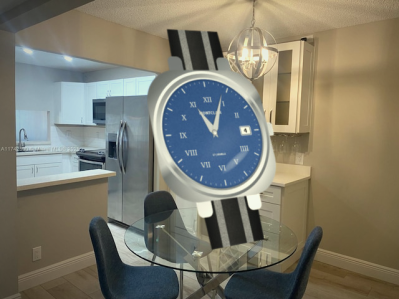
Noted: **11:04**
